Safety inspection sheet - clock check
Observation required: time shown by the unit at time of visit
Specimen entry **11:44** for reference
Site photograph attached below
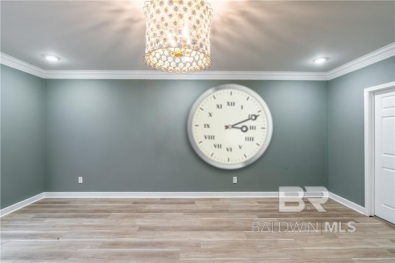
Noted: **3:11**
